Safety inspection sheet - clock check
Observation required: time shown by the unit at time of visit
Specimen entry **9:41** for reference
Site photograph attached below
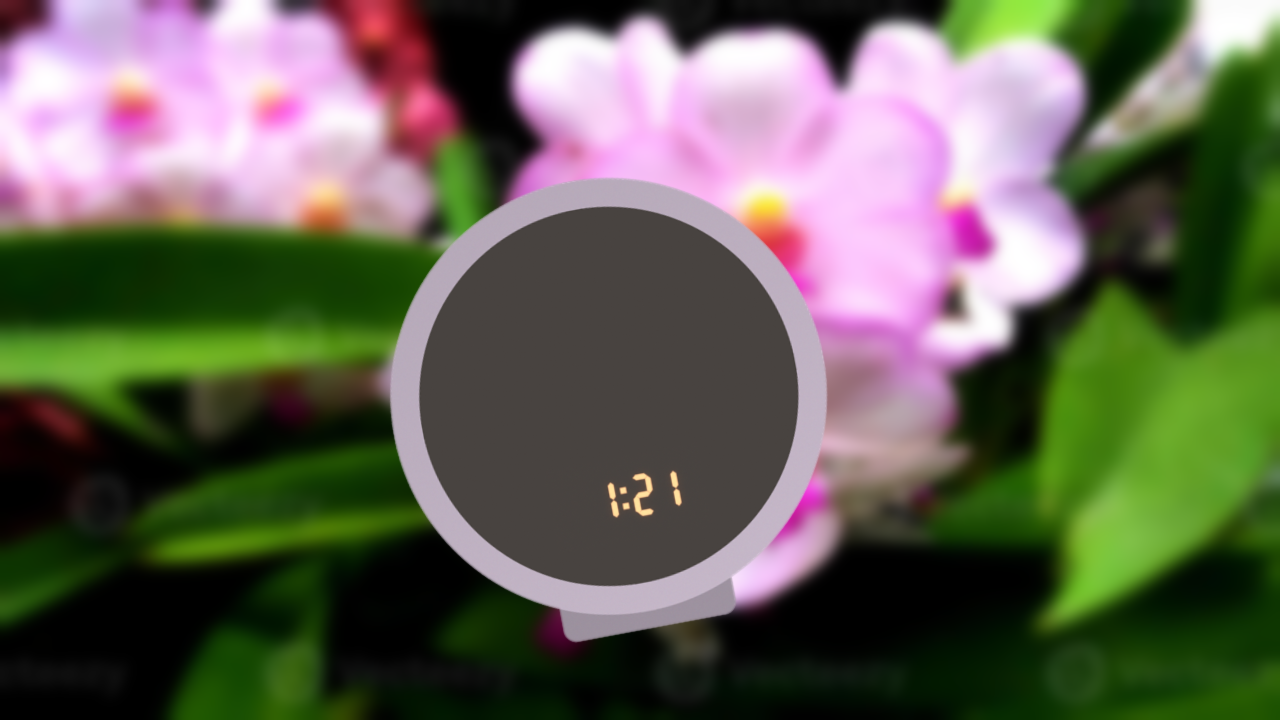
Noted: **1:21**
